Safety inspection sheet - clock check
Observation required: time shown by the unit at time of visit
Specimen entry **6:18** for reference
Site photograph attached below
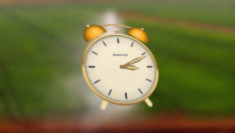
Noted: **3:11**
